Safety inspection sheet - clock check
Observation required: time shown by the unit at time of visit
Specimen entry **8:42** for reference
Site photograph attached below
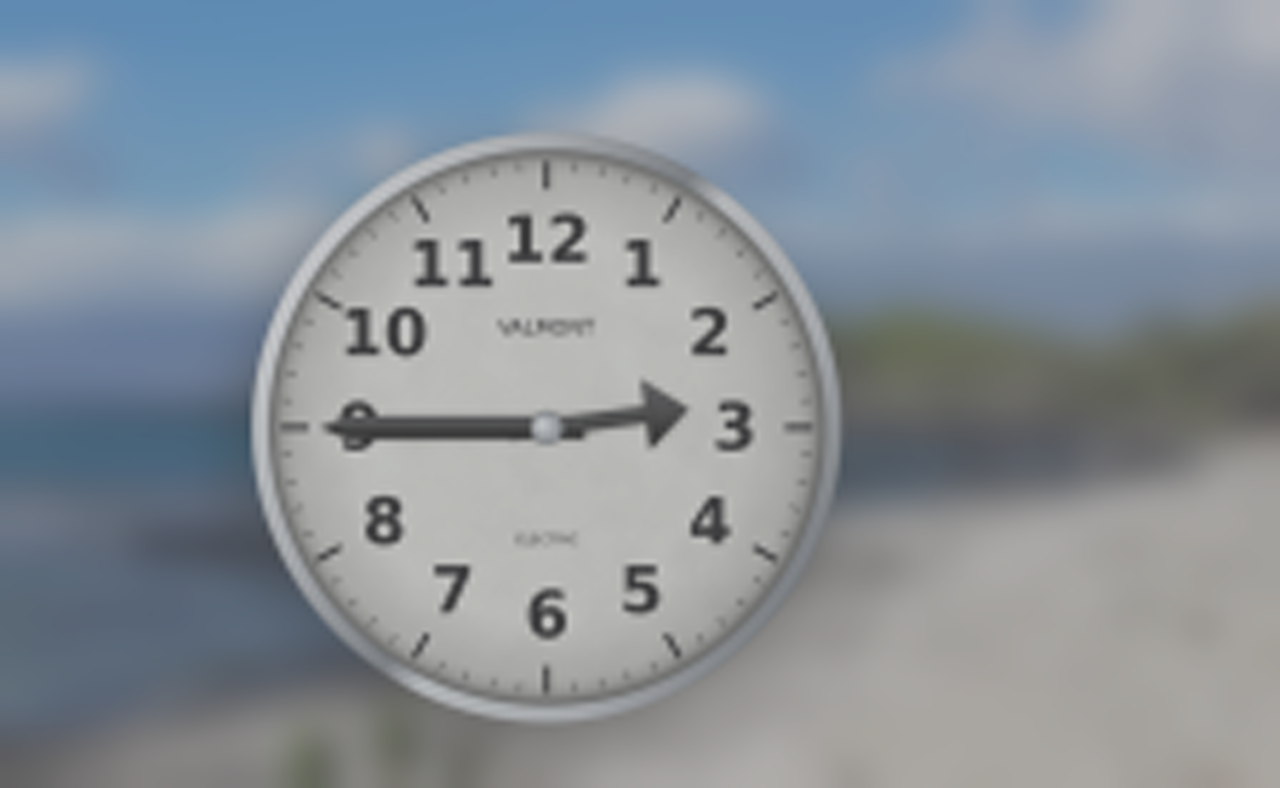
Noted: **2:45**
